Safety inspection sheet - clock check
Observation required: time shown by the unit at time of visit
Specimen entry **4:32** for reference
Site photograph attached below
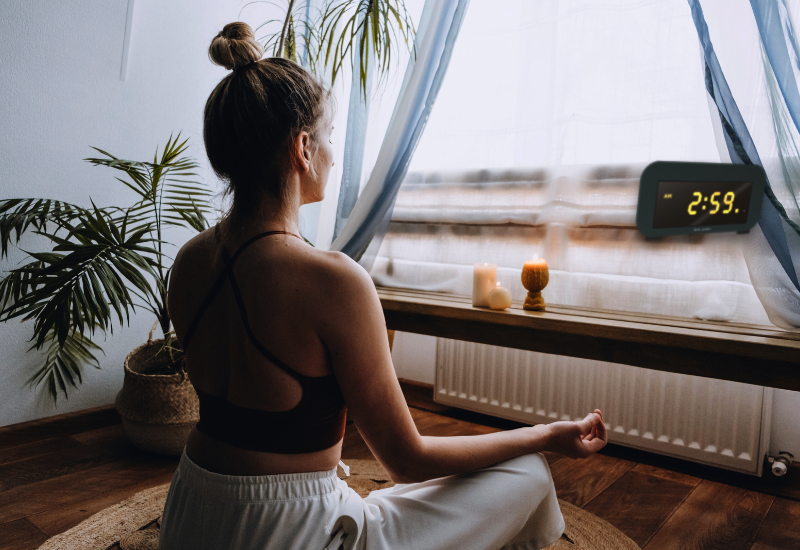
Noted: **2:59**
